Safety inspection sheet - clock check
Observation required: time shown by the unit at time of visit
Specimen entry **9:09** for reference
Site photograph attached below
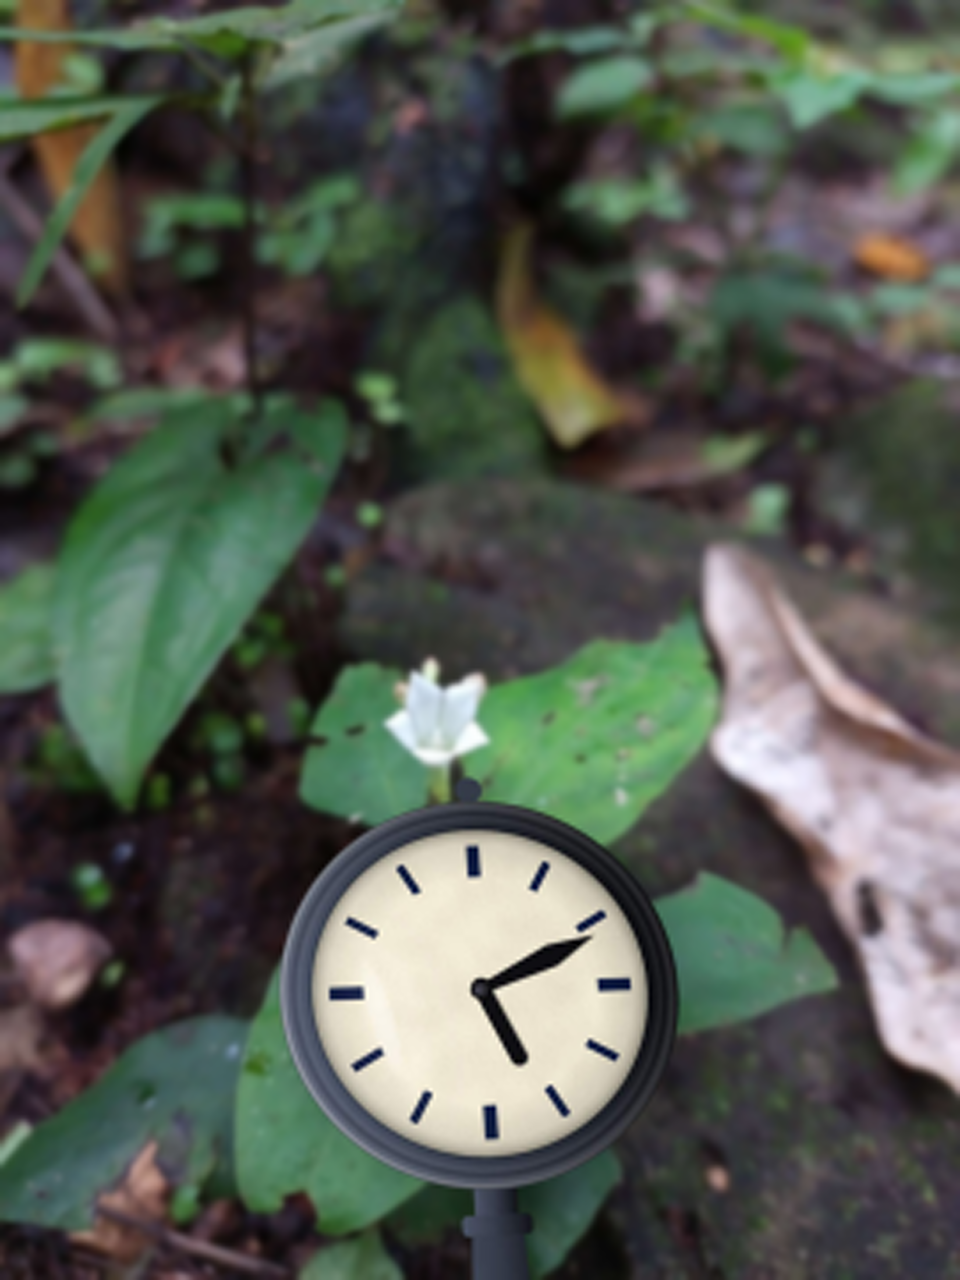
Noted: **5:11**
